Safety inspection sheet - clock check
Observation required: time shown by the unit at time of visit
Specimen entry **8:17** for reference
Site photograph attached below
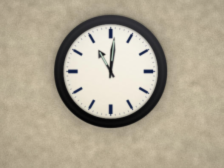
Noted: **11:01**
